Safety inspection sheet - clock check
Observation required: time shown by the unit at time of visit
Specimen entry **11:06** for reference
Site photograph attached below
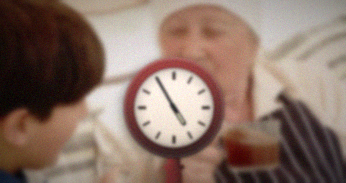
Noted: **4:55**
